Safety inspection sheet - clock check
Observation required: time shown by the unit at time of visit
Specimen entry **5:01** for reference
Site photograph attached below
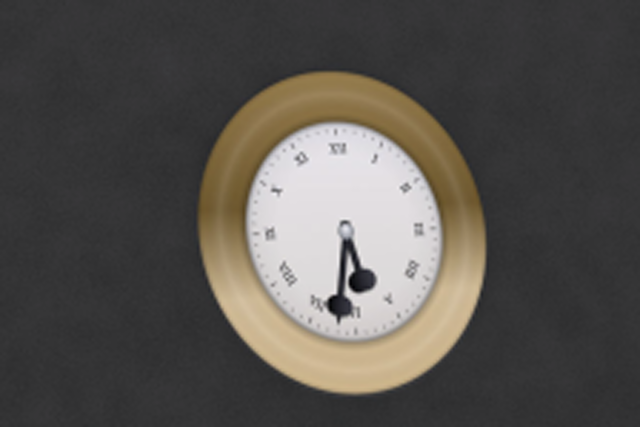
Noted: **5:32**
